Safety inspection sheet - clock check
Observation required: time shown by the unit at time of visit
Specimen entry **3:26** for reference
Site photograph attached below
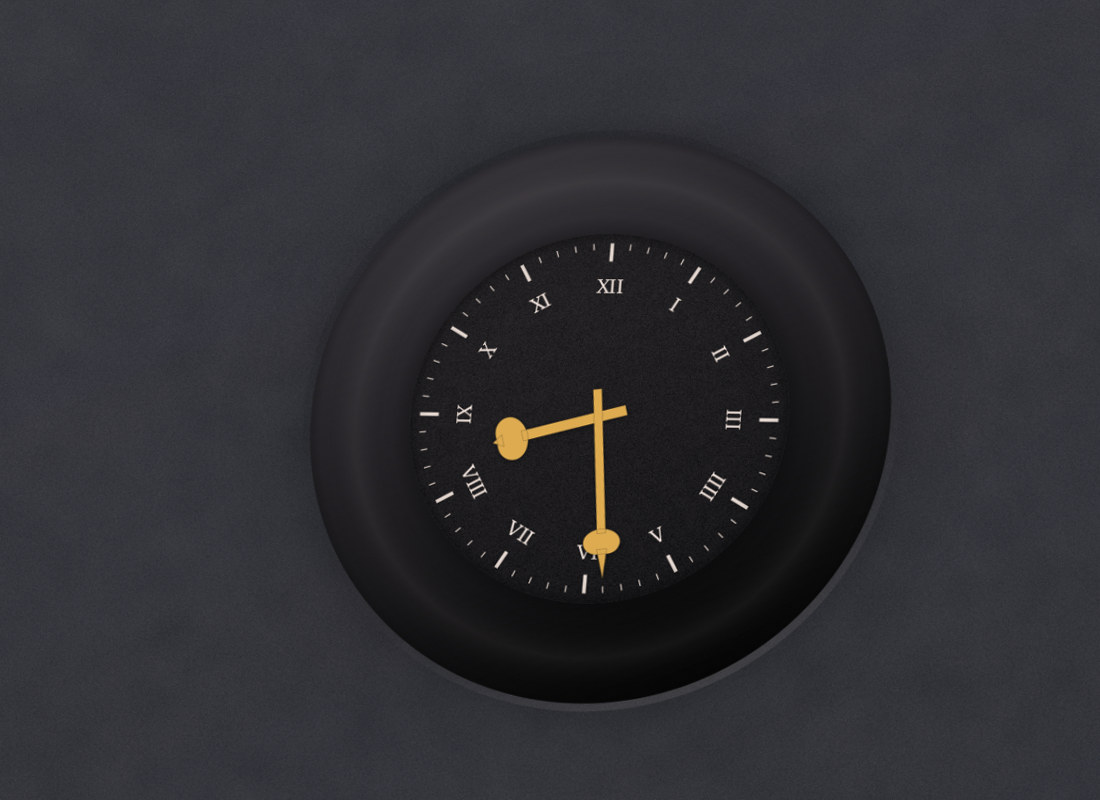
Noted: **8:29**
